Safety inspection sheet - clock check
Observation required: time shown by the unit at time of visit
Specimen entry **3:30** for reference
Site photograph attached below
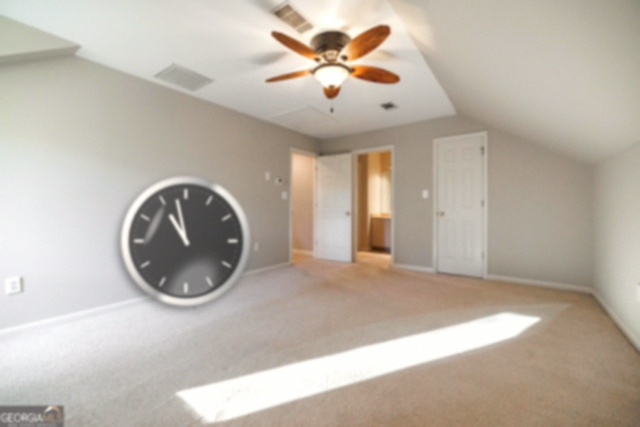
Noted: **10:58**
